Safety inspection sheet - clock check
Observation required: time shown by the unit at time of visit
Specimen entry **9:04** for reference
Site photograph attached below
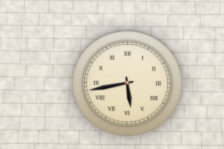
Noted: **5:43**
